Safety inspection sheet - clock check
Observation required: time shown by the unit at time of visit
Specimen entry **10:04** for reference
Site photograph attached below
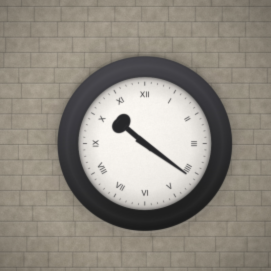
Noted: **10:21**
